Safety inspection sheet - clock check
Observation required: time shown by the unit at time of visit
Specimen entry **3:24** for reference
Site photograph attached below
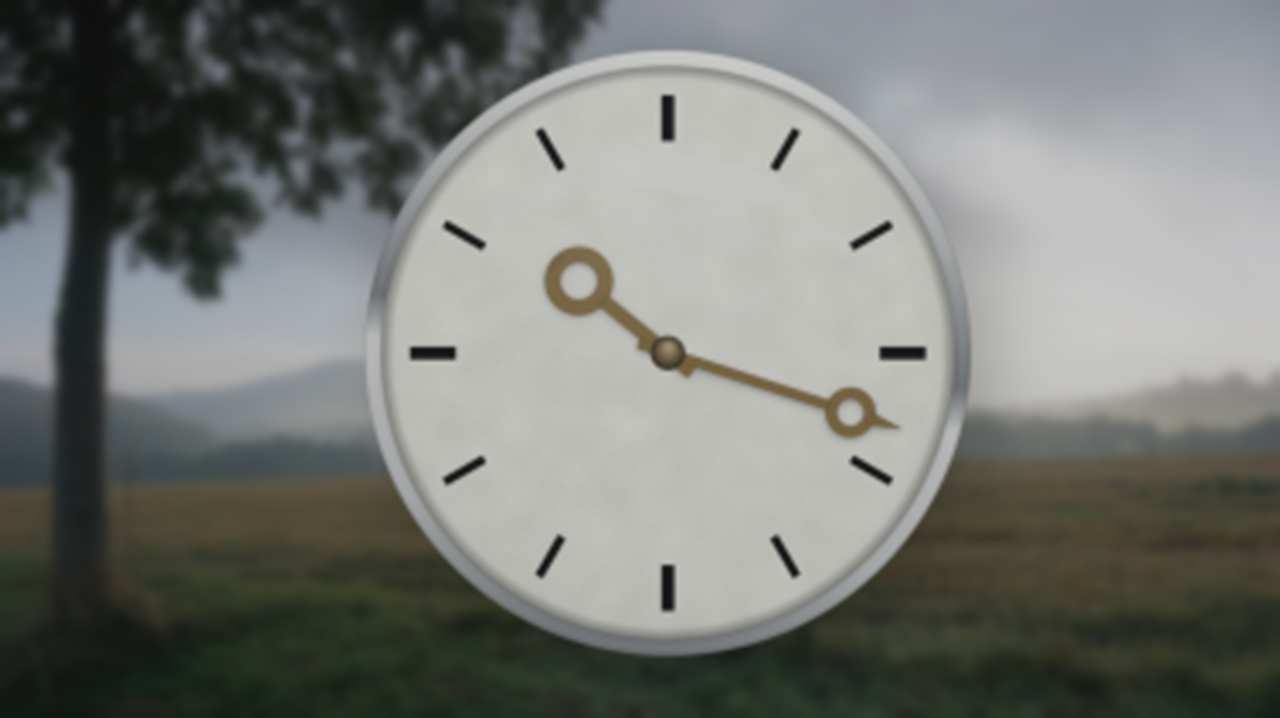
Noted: **10:18**
